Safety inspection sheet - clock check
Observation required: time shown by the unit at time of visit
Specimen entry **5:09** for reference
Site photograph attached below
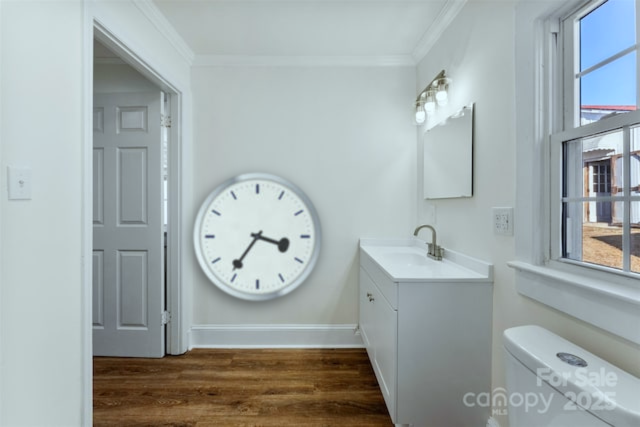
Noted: **3:36**
